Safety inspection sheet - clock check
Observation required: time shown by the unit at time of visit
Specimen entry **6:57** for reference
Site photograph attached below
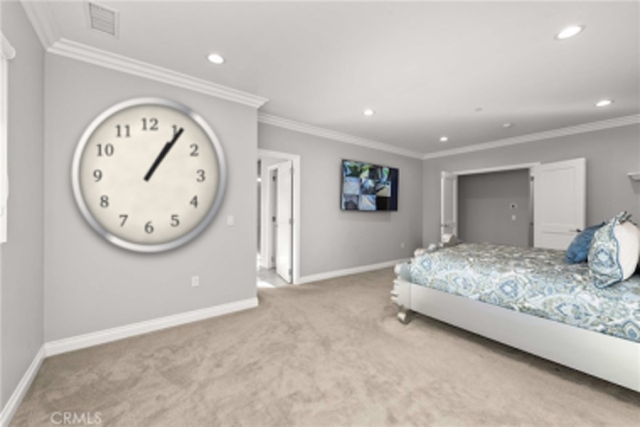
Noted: **1:06**
